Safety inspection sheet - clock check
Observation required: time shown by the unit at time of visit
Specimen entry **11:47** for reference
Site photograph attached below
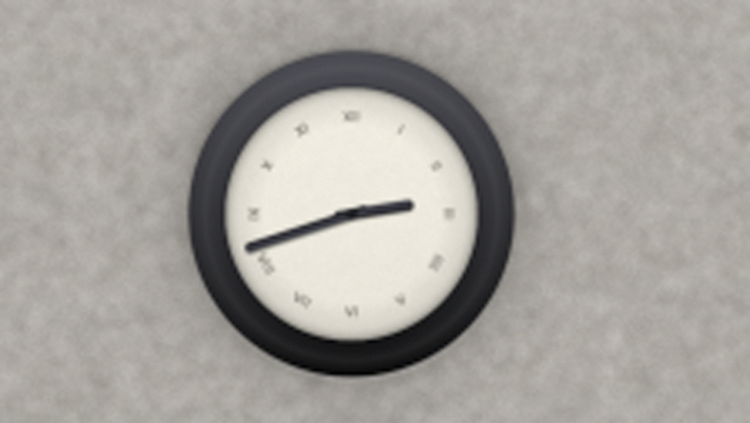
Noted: **2:42**
